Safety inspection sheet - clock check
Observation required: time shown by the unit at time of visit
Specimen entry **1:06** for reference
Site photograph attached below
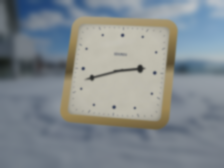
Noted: **2:42**
